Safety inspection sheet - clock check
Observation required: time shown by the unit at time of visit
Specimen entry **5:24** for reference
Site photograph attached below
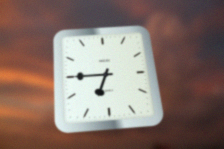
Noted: **6:45**
